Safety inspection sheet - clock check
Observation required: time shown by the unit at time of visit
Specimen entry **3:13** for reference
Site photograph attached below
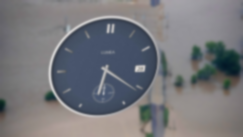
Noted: **6:21**
